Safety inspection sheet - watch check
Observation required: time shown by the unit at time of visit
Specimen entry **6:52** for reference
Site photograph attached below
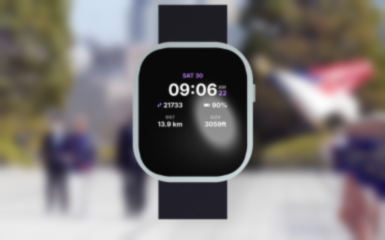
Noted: **9:06**
